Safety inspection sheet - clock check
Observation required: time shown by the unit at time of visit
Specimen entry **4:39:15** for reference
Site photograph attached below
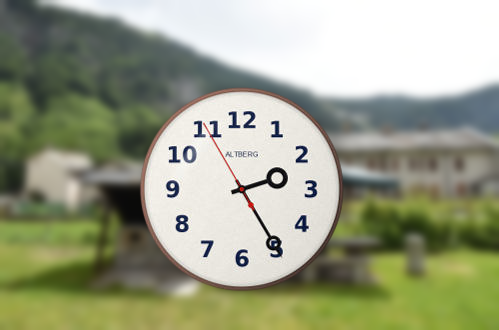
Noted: **2:24:55**
